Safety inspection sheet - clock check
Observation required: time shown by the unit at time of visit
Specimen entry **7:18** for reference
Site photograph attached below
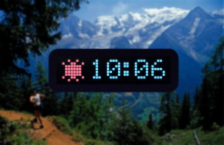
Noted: **10:06**
